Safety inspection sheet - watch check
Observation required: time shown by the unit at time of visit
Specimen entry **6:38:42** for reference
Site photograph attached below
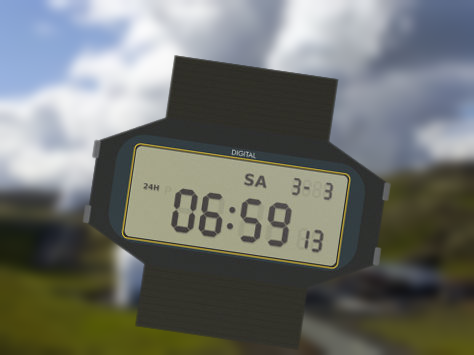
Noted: **6:59:13**
